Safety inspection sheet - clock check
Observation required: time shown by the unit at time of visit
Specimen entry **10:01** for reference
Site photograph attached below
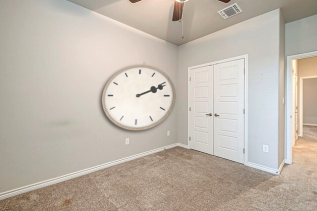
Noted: **2:11**
